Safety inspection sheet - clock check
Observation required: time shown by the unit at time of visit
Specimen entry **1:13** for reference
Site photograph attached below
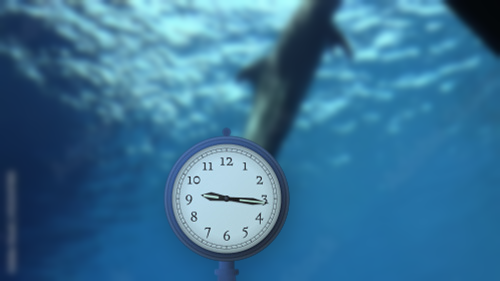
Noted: **9:16**
